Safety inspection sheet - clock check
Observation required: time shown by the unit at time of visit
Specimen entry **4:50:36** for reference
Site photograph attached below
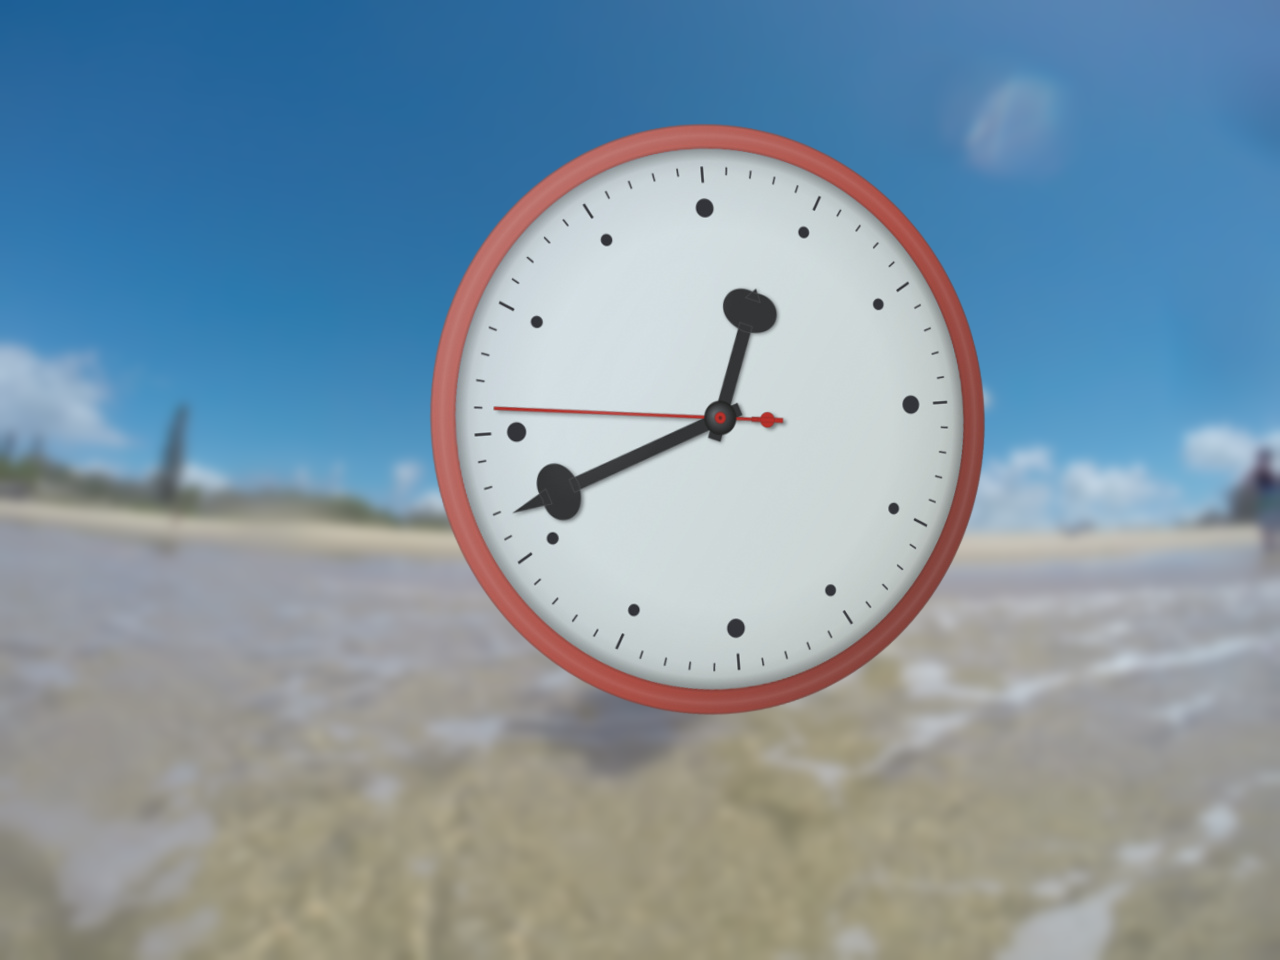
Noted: **12:41:46**
